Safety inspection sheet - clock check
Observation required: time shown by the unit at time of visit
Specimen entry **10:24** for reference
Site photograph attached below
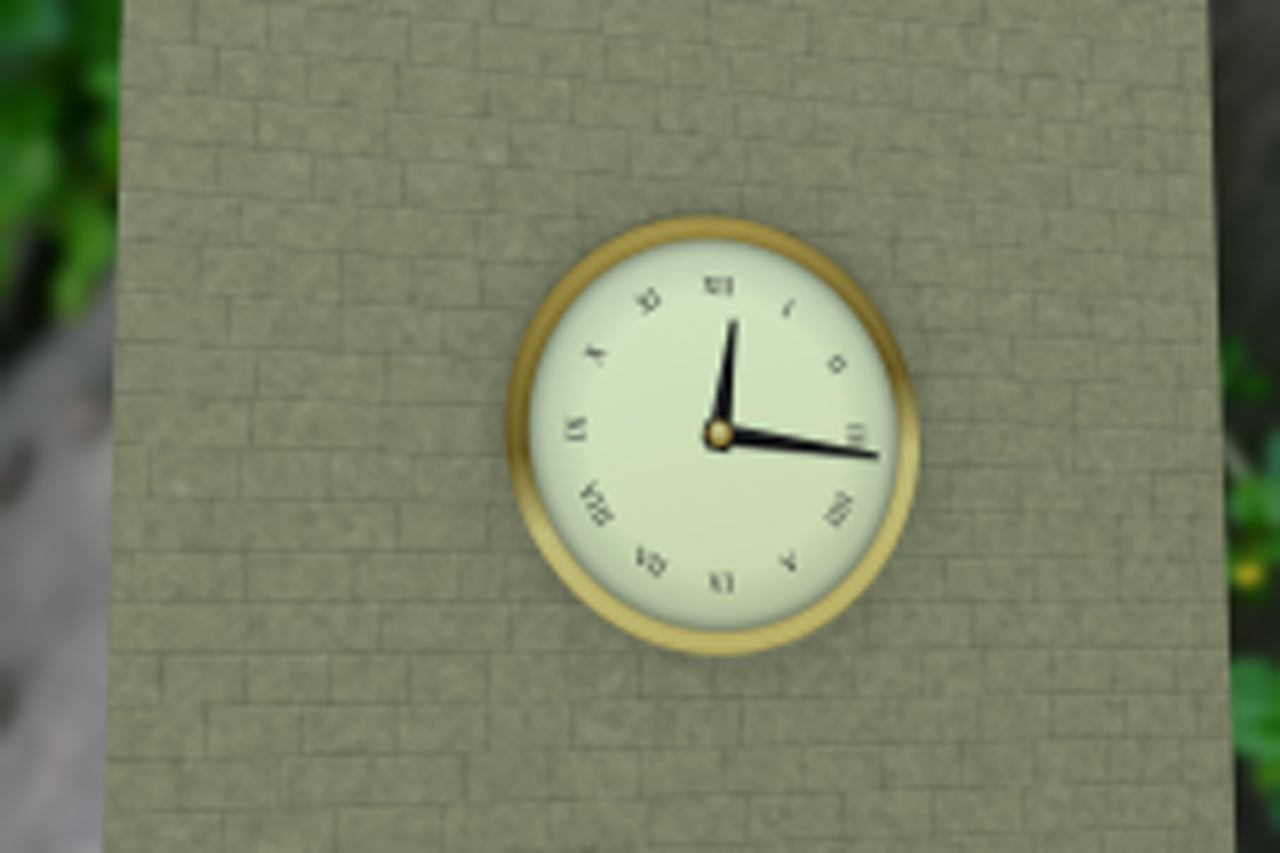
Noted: **12:16**
